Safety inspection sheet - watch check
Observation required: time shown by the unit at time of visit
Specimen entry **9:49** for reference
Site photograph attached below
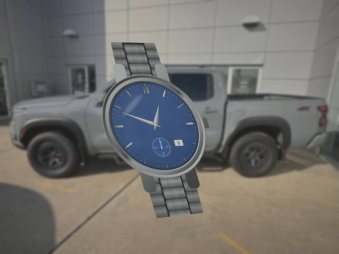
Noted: **12:49**
